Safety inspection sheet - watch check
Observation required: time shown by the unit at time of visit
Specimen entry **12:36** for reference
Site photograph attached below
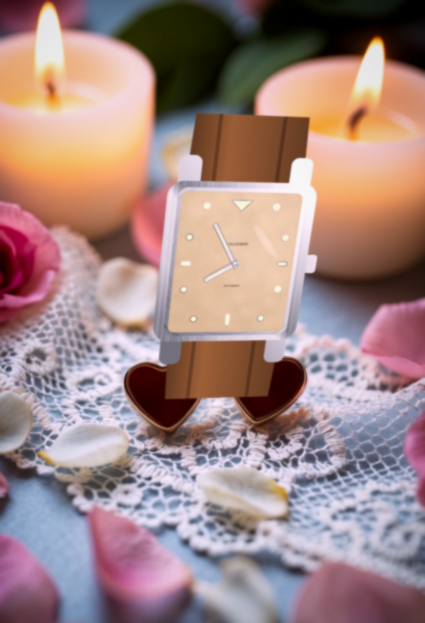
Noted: **7:55**
